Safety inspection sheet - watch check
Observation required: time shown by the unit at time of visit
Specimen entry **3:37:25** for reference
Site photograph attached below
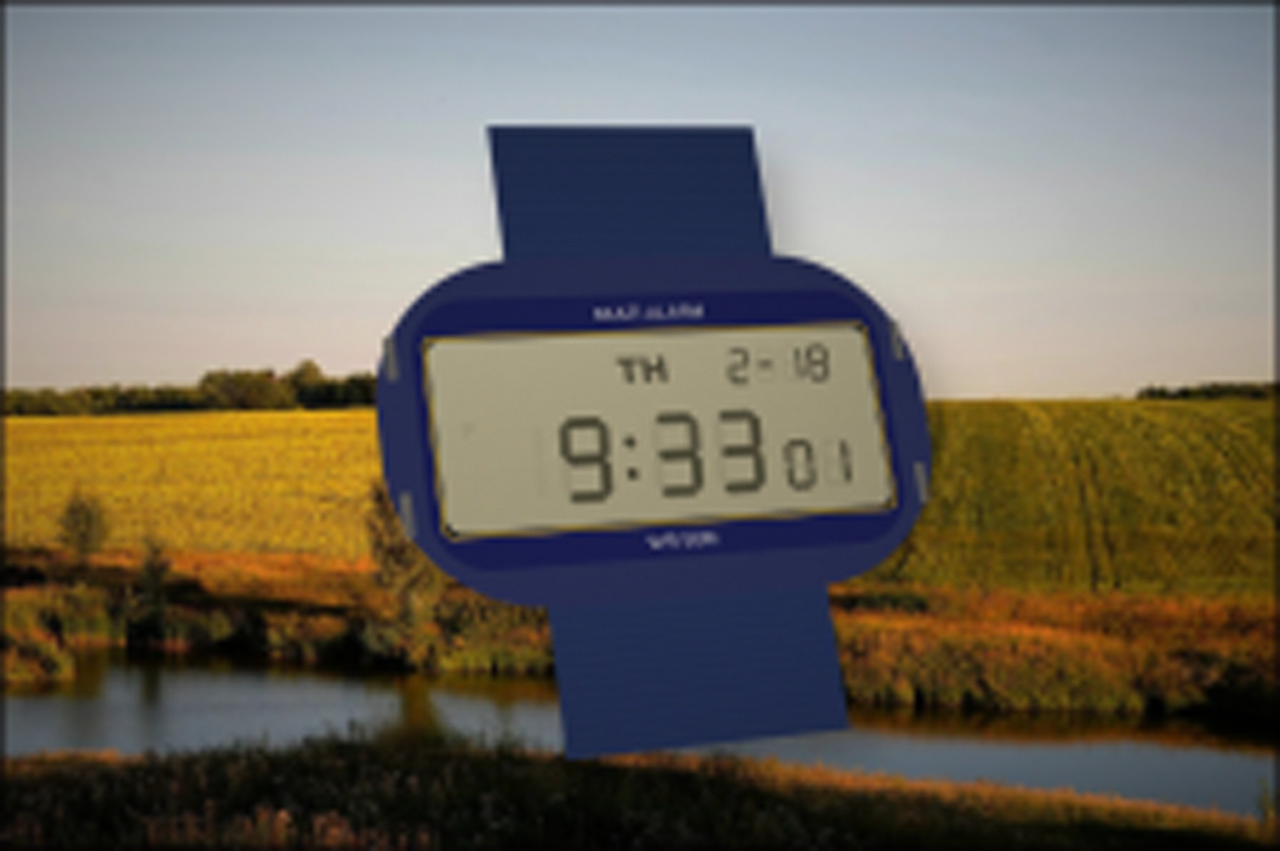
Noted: **9:33:01**
